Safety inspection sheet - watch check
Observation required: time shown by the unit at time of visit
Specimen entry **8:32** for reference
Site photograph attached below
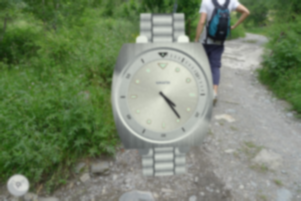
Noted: **4:24**
